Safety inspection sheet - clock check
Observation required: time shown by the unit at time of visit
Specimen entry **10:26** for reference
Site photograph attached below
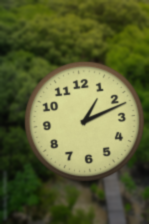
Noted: **1:12**
